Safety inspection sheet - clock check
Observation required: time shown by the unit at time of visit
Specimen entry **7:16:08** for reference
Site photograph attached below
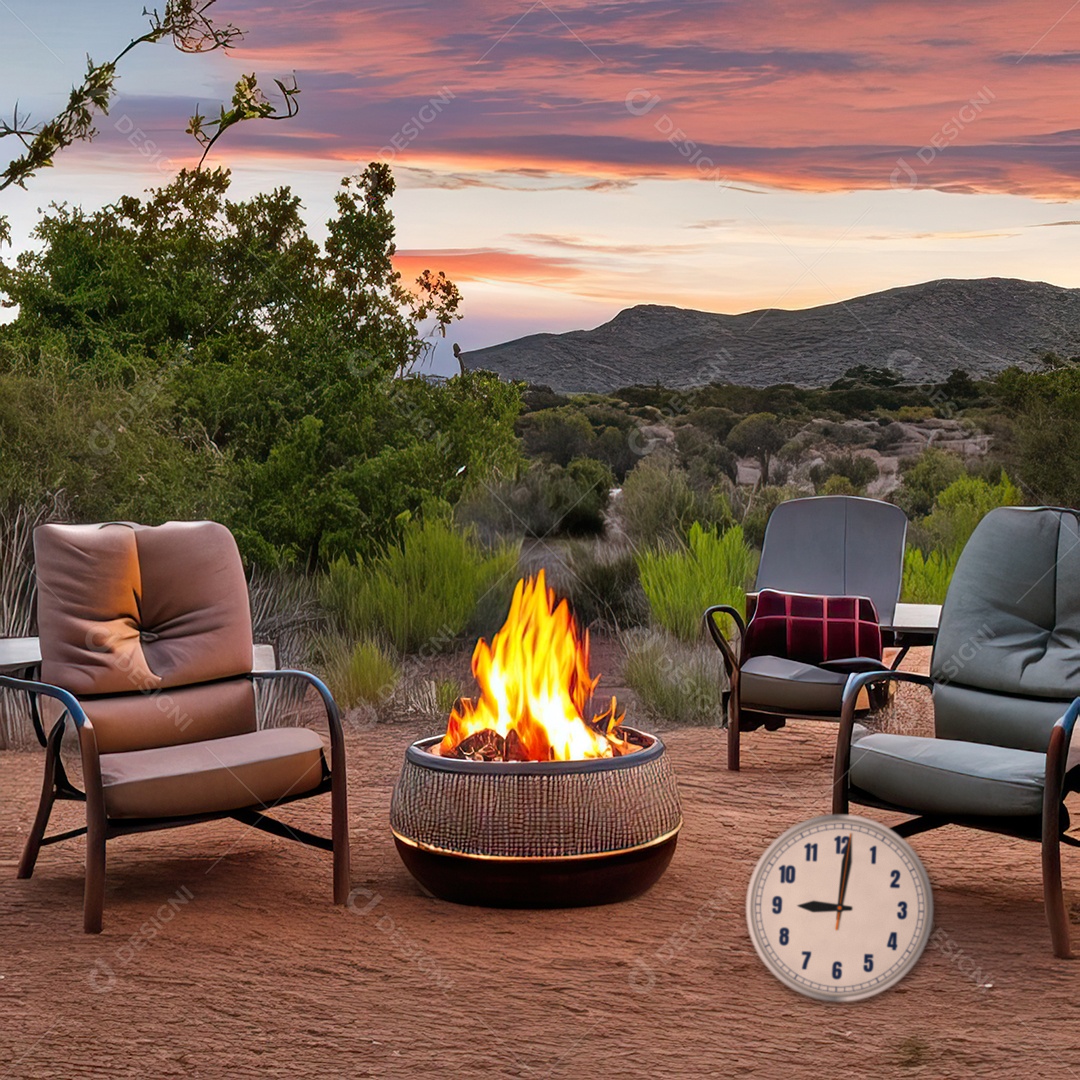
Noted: **9:01:01**
